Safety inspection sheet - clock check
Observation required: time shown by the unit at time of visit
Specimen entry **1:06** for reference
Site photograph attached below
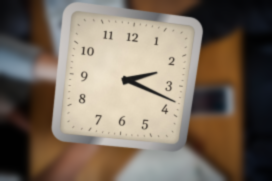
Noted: **2:18**
